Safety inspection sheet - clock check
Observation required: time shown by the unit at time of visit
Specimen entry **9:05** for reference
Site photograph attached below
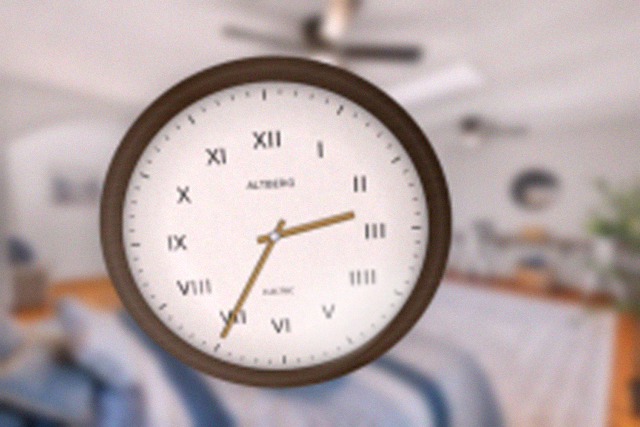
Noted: **2:35**
